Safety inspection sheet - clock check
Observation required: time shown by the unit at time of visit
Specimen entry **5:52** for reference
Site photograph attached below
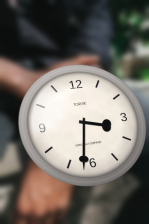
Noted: **3:32**
